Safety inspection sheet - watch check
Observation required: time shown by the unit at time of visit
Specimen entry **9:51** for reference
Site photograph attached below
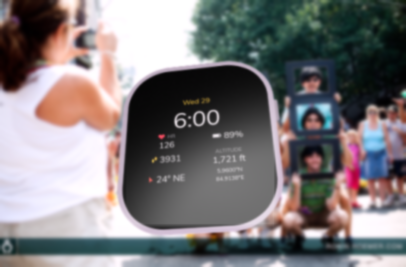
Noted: **6:00**
